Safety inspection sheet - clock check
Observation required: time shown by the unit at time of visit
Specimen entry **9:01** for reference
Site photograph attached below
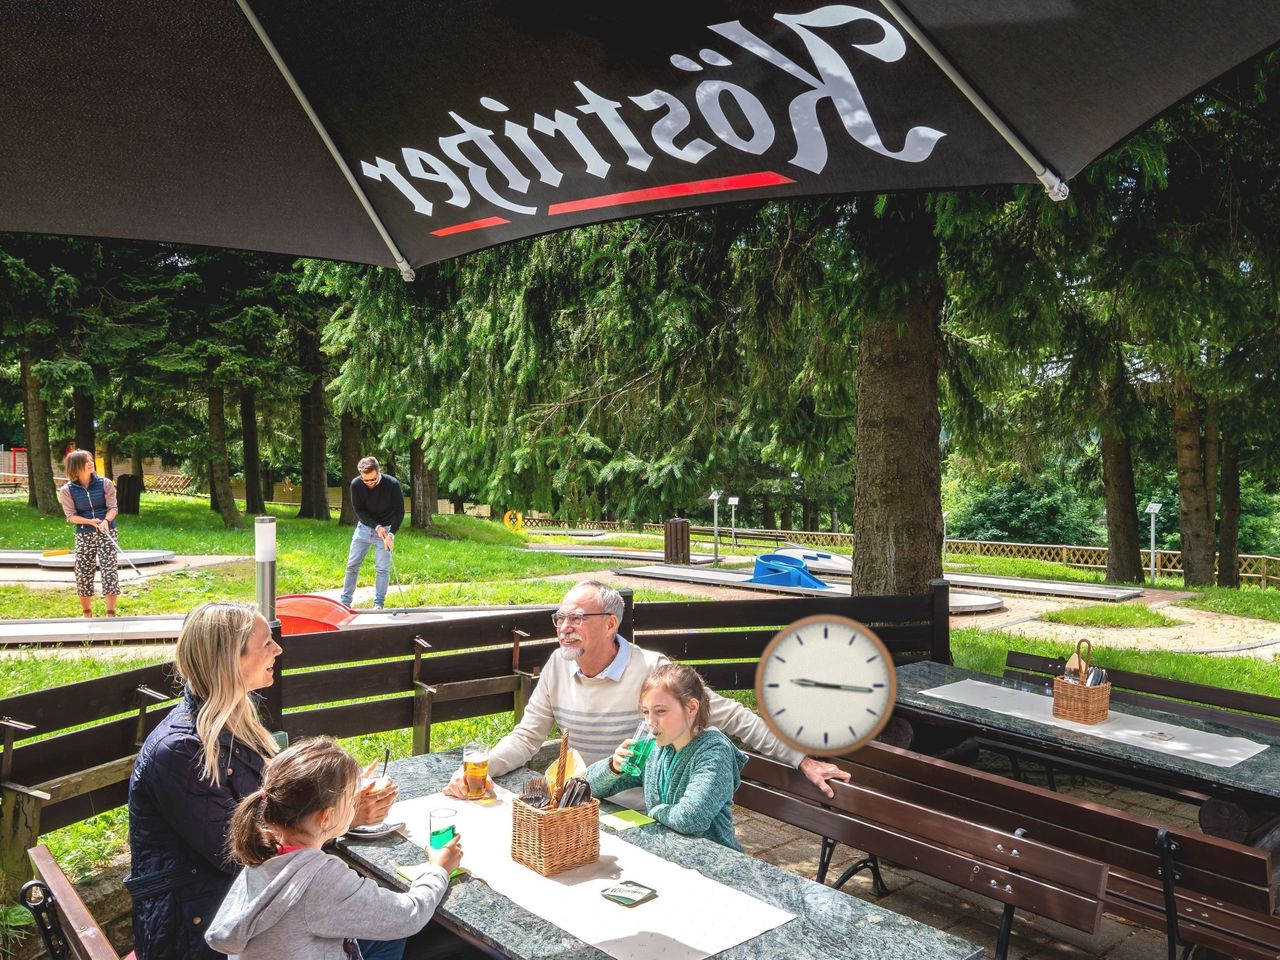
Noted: **9:16**
